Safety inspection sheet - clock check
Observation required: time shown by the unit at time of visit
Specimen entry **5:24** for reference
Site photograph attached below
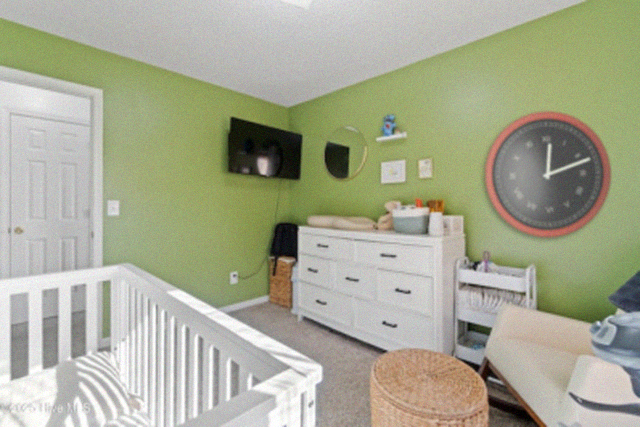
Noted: **12:12**
